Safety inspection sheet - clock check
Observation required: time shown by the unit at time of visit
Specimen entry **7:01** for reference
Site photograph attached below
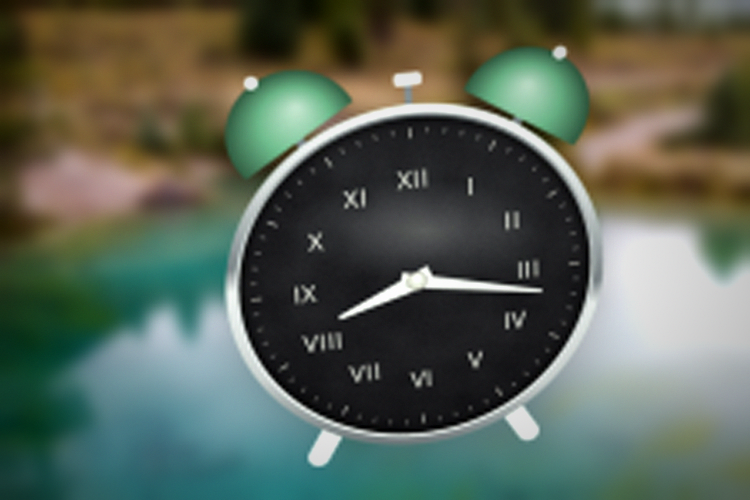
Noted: **8:17**
